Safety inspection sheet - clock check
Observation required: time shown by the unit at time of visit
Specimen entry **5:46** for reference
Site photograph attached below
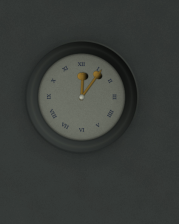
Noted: **12:06**
